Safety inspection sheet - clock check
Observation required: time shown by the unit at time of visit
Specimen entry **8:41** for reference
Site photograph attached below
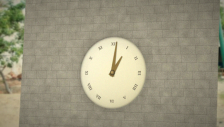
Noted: **1:01**
